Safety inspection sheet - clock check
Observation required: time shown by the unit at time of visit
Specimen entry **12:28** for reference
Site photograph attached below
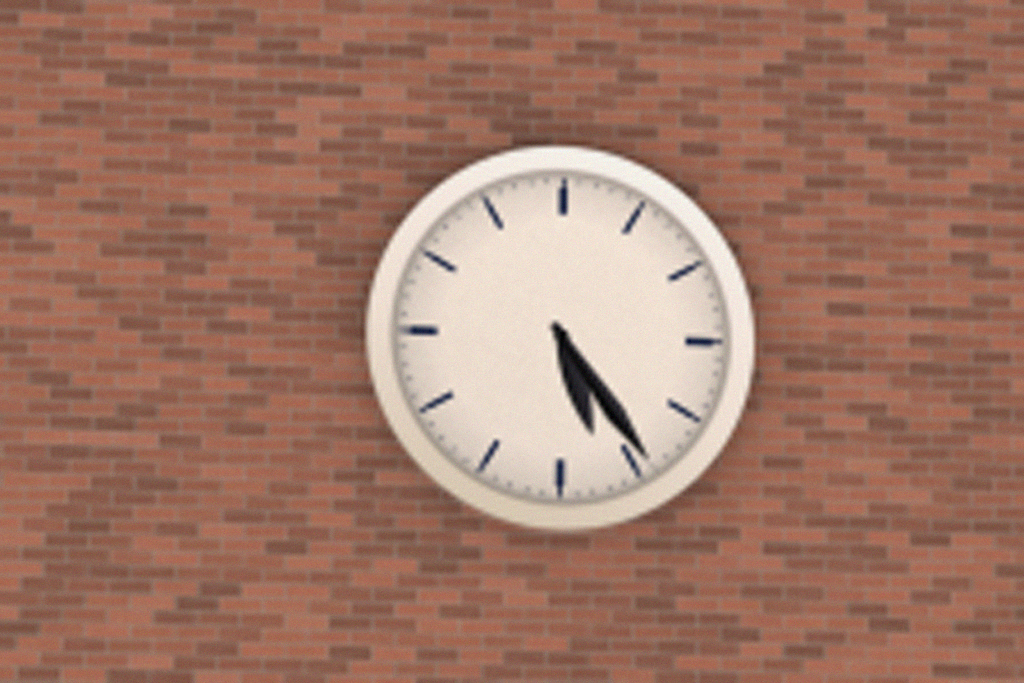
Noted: **5:24**
